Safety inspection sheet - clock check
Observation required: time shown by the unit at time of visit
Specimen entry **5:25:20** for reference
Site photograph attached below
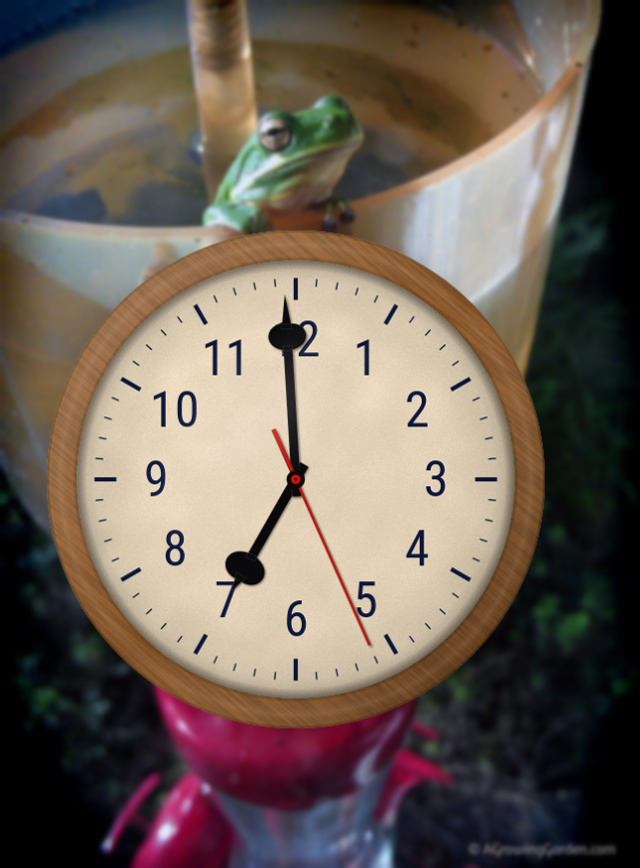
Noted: **6:59:26**
